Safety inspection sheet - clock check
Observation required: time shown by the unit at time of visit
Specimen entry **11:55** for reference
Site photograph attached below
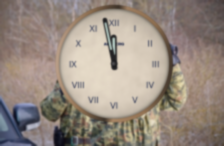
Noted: **11:58**
